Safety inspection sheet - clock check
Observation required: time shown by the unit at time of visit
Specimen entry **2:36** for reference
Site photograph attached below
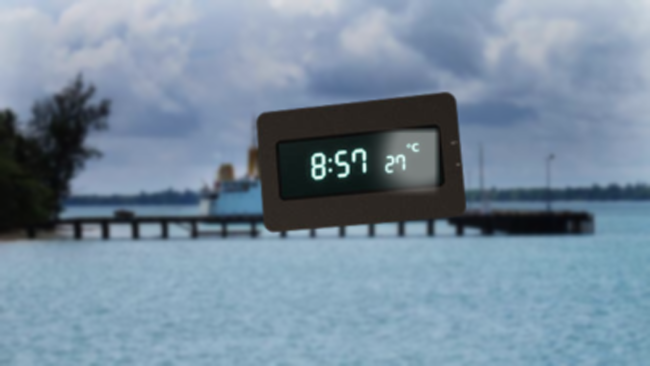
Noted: **8:57**
